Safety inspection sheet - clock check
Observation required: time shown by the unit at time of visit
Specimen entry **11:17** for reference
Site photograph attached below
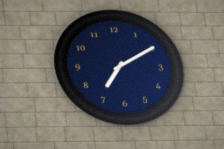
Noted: **7:10**
